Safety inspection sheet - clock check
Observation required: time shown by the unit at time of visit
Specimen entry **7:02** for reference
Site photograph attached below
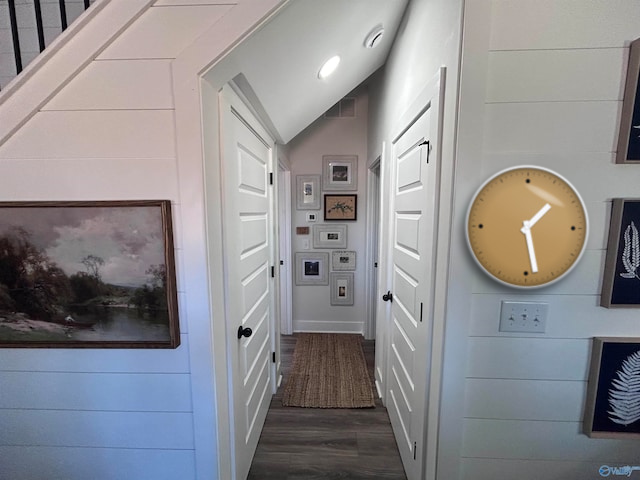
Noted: **1:28**
